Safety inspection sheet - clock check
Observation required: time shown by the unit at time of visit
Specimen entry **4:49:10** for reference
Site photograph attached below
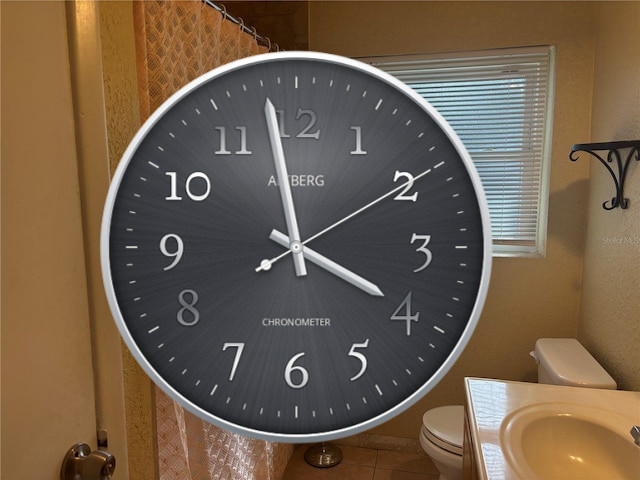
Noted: **3:58:10**
